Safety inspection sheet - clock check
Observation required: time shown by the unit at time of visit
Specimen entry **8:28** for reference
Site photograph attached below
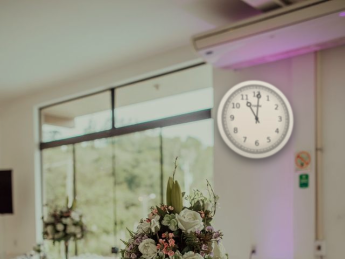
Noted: **11:01**
